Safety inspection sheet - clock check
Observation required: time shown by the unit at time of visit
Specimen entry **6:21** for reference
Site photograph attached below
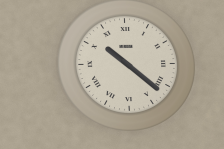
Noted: **10:22**
